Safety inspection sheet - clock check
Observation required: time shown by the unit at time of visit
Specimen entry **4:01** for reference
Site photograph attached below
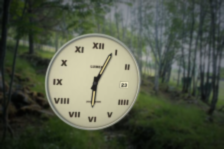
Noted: **6:04**
